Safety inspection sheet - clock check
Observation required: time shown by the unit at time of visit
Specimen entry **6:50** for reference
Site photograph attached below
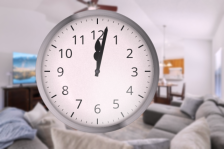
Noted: **12:02**
